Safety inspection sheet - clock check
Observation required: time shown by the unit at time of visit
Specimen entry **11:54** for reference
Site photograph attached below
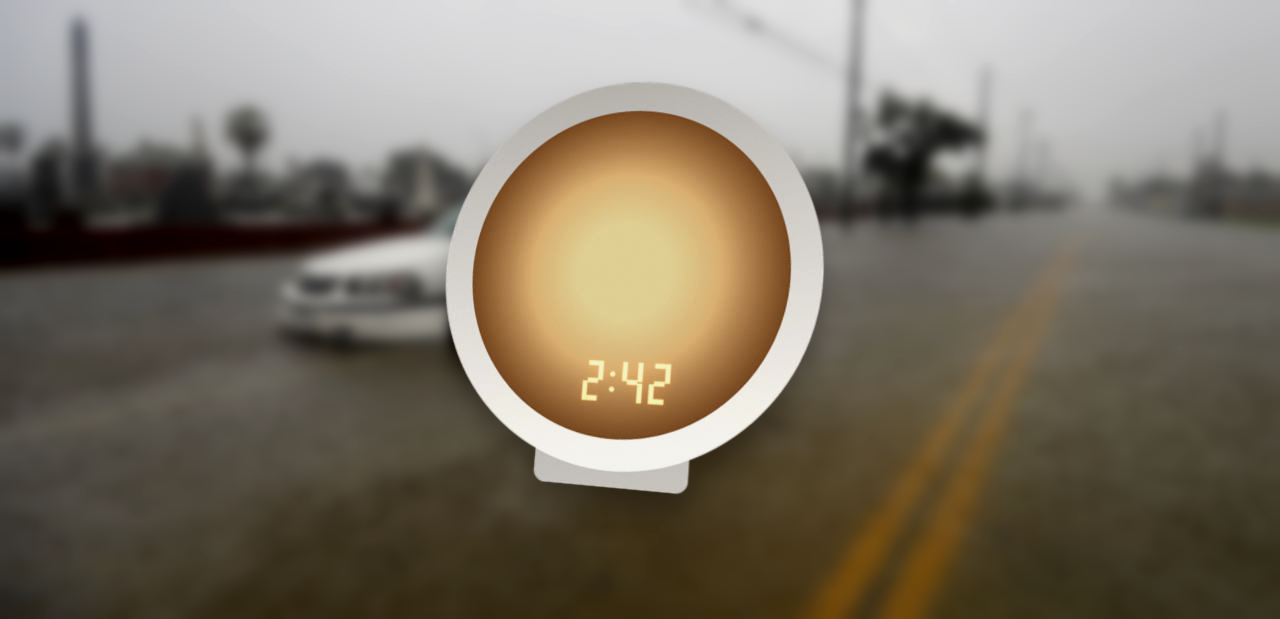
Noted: **2:42**
